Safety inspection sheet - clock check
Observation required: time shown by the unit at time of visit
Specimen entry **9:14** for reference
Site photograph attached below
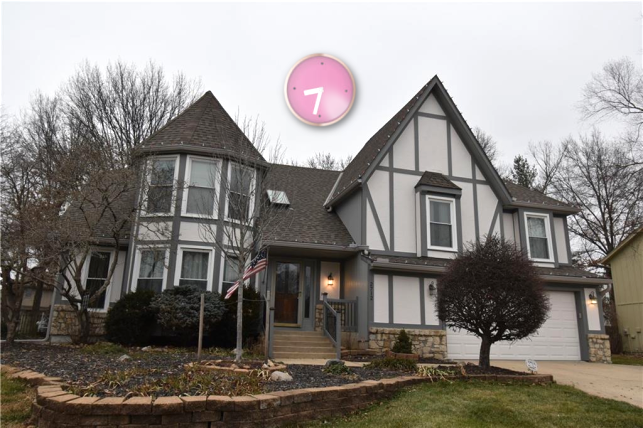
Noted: **8:32**
